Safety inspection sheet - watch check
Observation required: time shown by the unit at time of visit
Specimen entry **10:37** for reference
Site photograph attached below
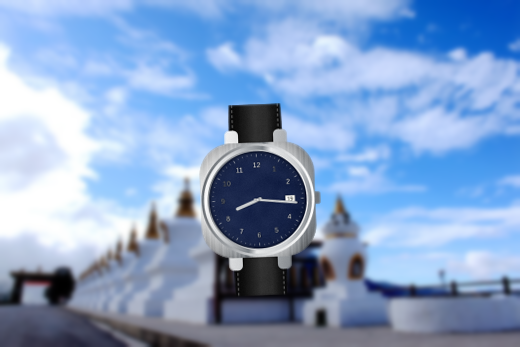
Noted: **8:16**
